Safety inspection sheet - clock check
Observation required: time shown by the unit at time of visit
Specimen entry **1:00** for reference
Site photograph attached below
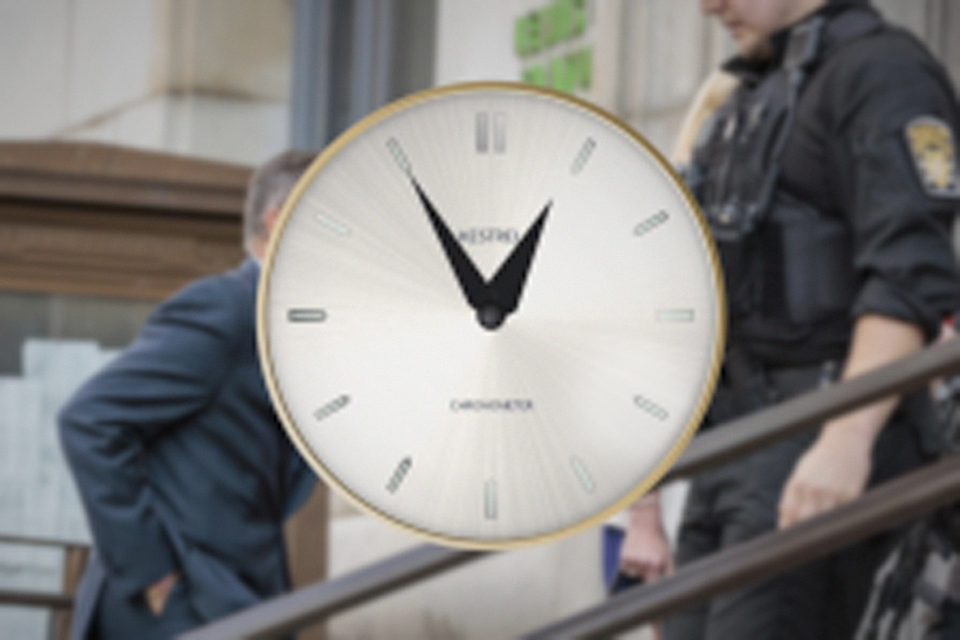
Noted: **12:55**
